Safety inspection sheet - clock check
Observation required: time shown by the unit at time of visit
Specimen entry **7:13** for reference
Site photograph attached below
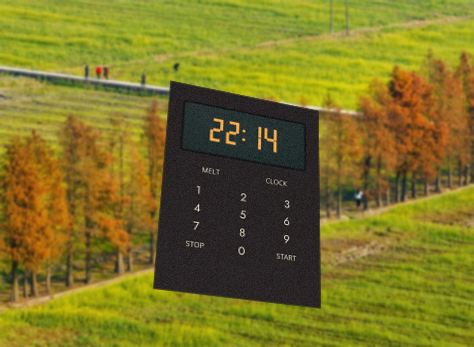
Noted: **22:14**
